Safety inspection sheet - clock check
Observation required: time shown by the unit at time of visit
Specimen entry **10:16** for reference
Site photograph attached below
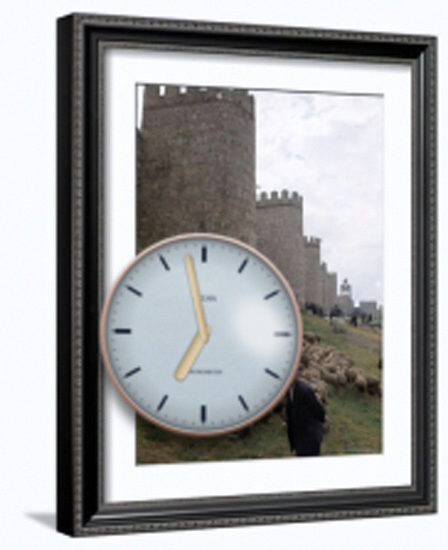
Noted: **6:58**
